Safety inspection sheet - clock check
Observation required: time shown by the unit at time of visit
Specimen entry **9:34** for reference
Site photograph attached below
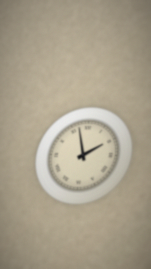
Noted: **1:57**
